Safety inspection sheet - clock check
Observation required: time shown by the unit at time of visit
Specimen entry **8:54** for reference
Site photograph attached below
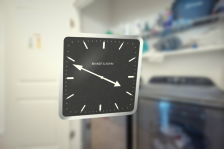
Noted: **3:49**
